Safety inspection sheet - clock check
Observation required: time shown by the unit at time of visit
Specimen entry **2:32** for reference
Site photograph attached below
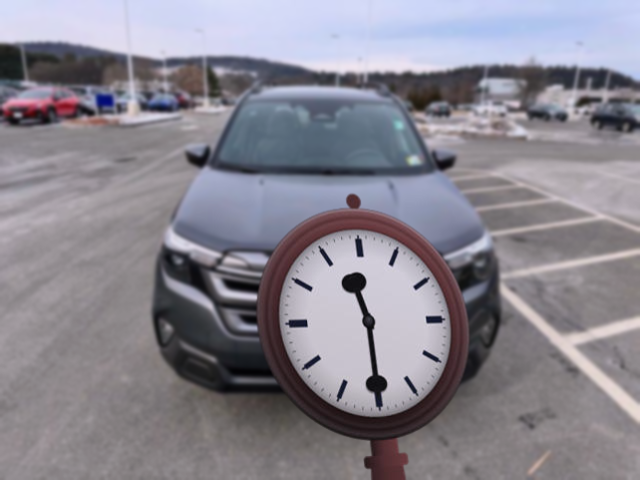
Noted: **11:30**
